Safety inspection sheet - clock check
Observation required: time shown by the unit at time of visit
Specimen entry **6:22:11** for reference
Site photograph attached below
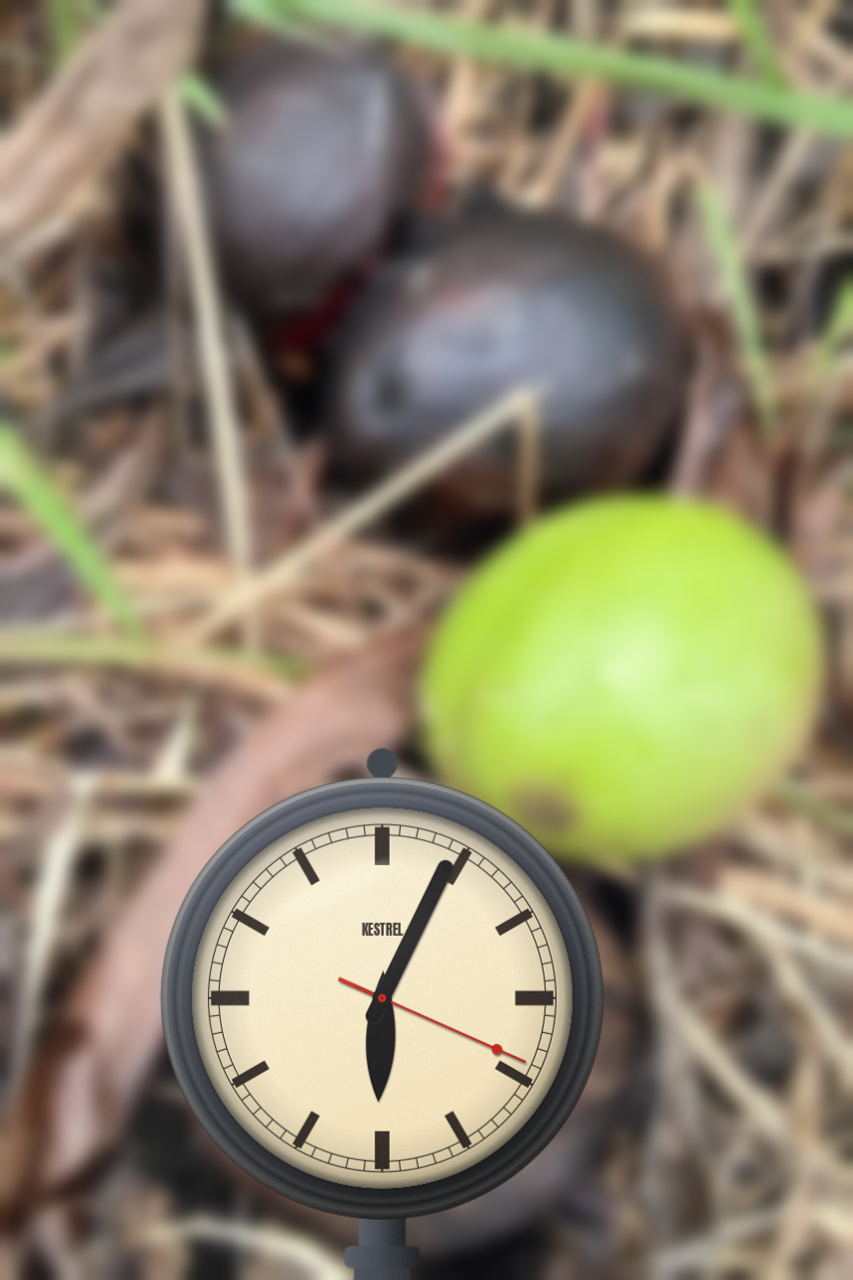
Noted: **6:04:19**
